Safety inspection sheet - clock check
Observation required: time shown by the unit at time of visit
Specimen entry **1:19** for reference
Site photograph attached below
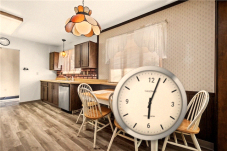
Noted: **6:03**
